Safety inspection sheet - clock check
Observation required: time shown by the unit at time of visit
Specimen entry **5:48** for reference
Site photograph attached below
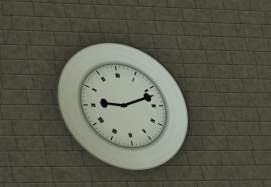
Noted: **9:12**
